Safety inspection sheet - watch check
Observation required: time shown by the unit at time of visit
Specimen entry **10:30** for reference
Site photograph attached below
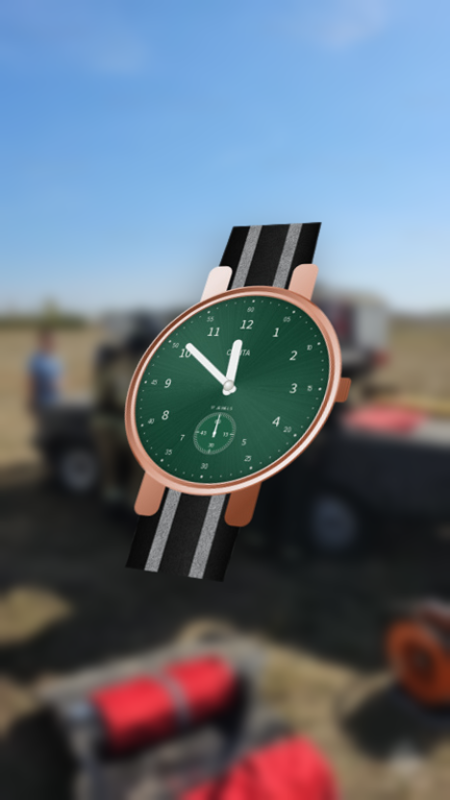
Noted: **11:51**
